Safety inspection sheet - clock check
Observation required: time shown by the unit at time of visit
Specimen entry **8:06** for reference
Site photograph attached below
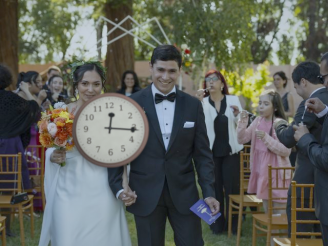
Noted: **12:16**
